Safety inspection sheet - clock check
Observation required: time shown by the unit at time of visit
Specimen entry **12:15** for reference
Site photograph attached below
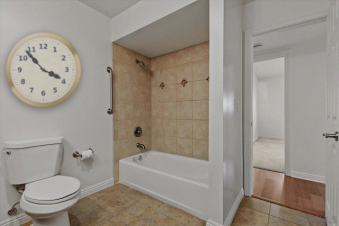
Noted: **3:53**
